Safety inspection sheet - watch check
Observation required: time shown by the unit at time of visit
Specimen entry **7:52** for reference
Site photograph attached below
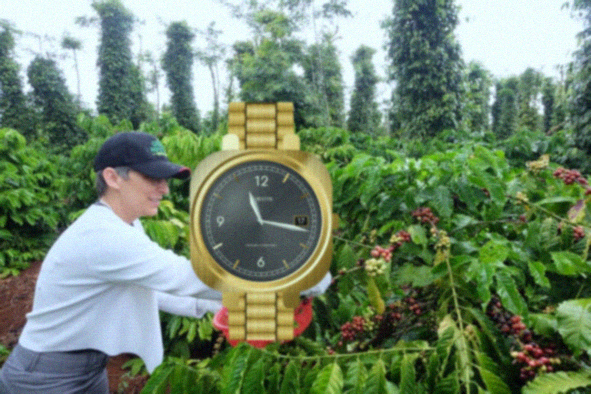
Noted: **11:17**
